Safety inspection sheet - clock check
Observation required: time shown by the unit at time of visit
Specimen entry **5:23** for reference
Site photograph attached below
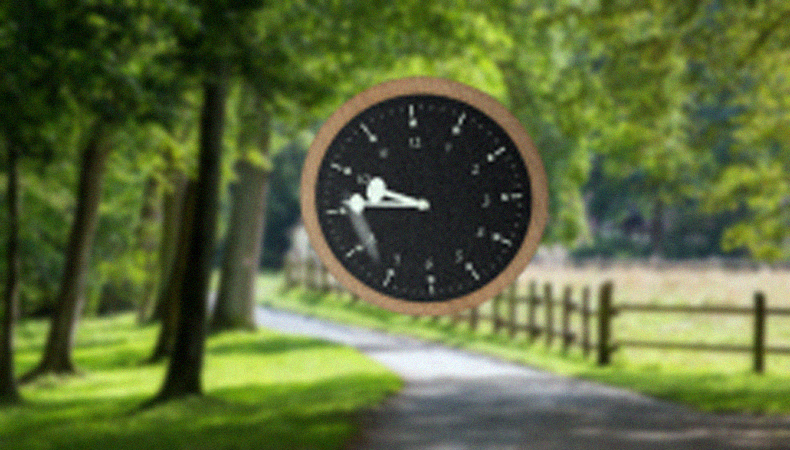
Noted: **9:46**
